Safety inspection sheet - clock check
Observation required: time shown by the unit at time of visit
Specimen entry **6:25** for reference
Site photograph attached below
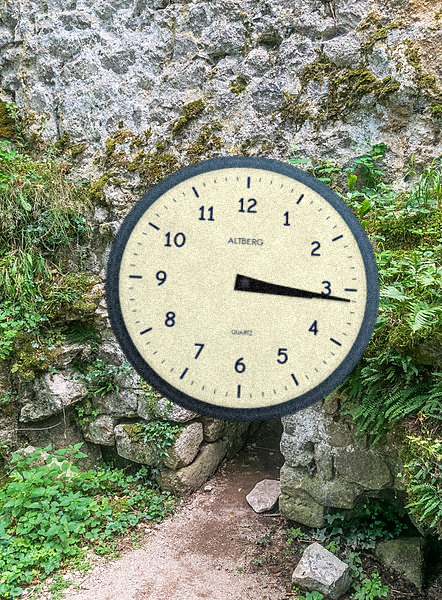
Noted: **3:16**
